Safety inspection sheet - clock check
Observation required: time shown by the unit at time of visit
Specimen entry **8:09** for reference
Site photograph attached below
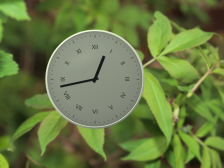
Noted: **12:43**
